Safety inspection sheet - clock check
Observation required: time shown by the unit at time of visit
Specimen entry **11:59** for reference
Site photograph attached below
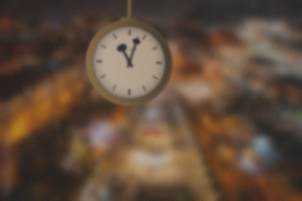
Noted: **11:03**
